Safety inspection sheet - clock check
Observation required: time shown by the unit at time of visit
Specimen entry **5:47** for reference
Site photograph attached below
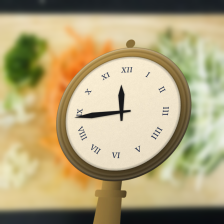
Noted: **11:44**
